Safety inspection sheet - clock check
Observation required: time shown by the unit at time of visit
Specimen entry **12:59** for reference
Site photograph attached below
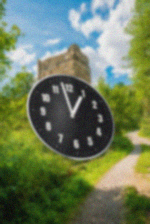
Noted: **12:58**
